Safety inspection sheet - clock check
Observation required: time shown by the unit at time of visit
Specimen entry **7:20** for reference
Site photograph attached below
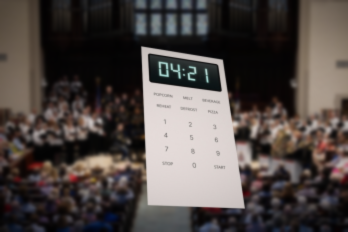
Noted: **4:21**
